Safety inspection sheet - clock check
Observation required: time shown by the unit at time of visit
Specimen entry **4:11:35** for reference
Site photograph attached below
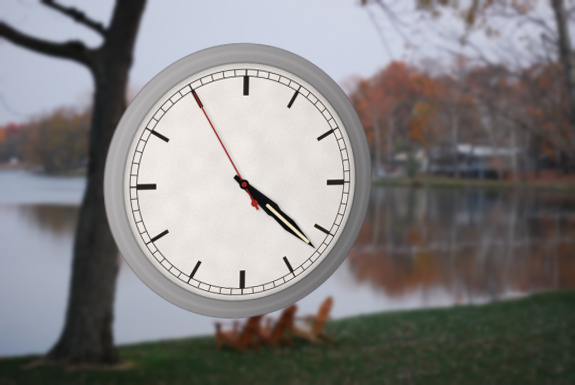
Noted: **4:21:55**
